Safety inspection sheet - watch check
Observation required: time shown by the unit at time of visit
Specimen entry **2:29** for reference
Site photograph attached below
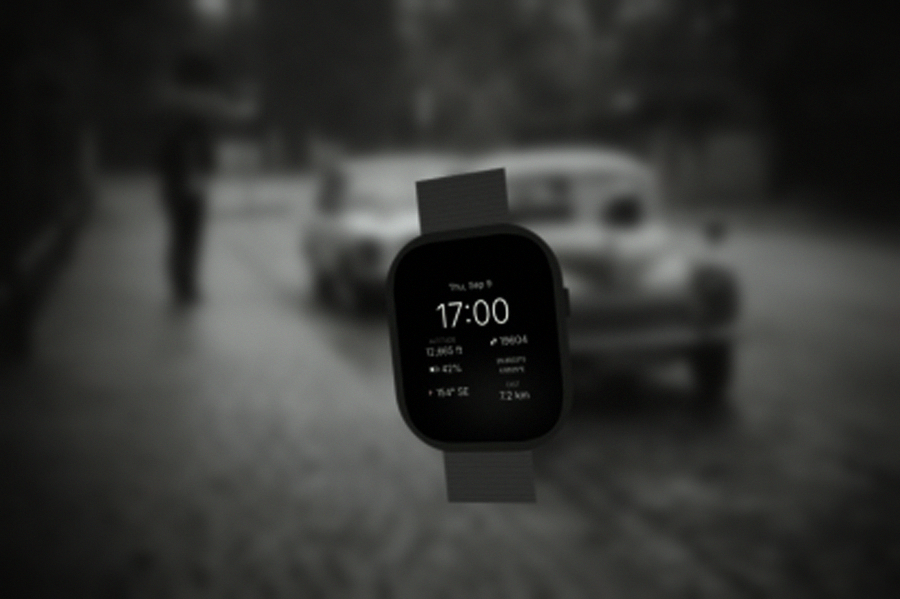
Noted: **17:00**
